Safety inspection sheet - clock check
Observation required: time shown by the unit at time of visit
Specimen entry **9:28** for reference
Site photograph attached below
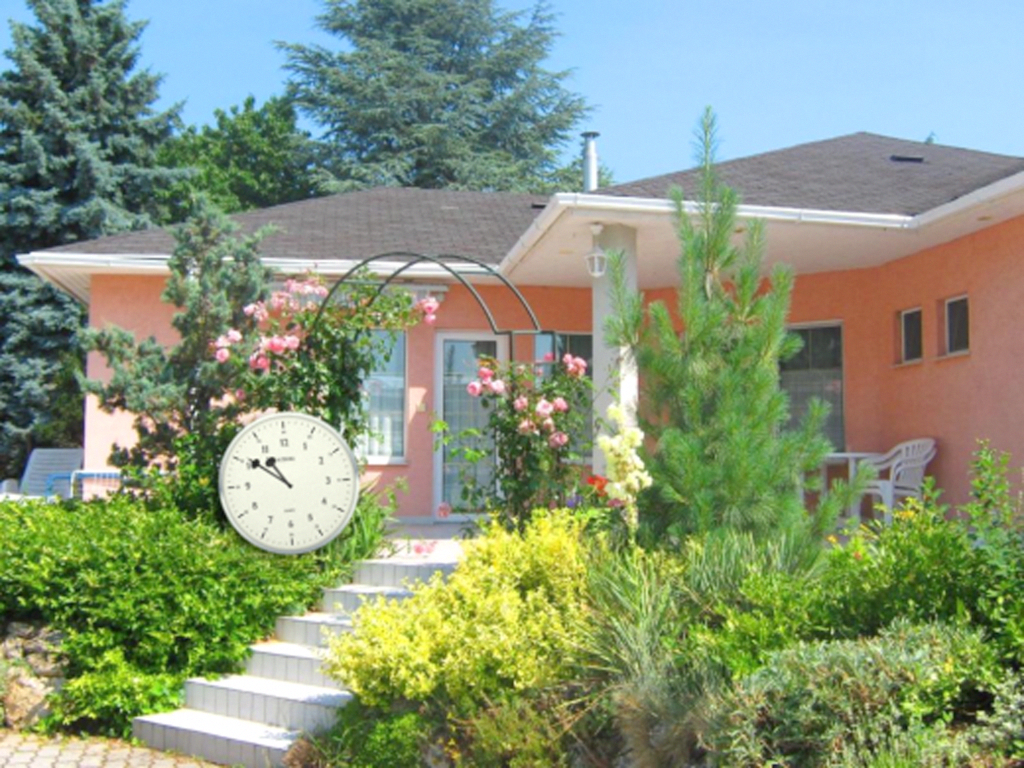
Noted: **10:51**
